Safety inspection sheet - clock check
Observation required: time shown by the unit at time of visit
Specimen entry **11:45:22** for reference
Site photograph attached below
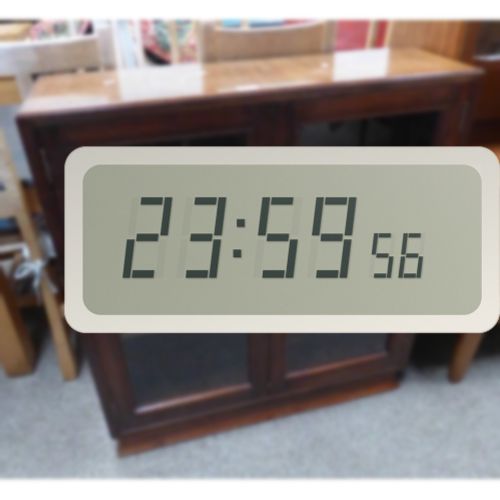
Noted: **23:59:56**
